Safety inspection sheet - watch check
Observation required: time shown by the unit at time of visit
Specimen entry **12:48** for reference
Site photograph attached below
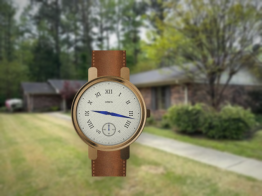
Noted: **9:17**
